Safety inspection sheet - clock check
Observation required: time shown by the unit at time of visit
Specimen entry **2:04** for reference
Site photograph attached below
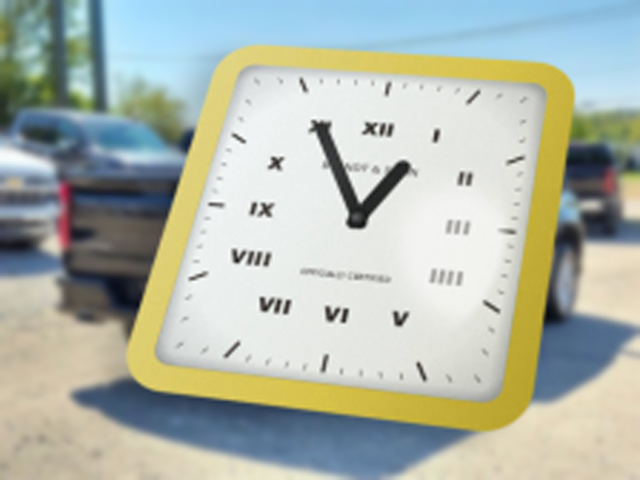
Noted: **12:55**
